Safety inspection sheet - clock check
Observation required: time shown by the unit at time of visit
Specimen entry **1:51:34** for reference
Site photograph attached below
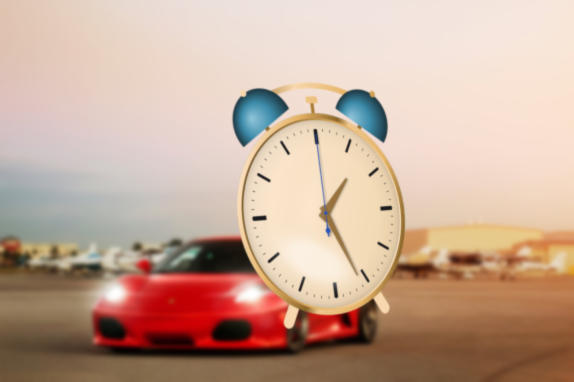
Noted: **1:26:00**
